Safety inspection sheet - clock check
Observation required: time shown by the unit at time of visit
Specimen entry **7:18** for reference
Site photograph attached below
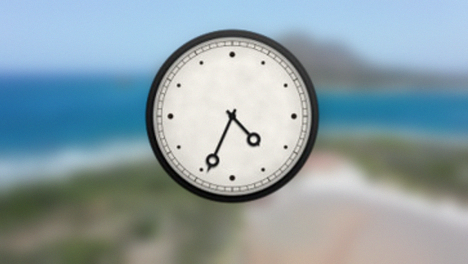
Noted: **4:34**
